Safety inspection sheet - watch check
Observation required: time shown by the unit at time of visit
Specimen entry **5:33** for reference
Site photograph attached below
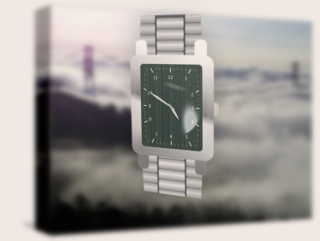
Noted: **4:50**
